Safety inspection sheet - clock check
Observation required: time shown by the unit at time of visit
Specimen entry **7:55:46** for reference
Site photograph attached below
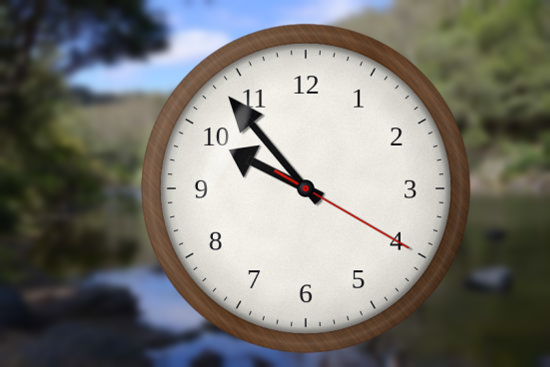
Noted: **9:53:20**
